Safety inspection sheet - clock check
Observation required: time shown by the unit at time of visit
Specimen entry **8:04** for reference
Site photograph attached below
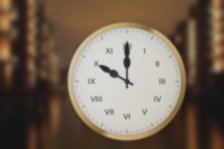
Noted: **10:00**
